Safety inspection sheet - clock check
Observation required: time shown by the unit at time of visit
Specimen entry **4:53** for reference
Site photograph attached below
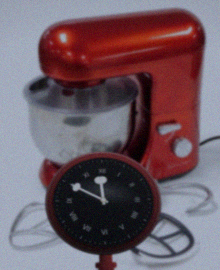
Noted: **11:50**
